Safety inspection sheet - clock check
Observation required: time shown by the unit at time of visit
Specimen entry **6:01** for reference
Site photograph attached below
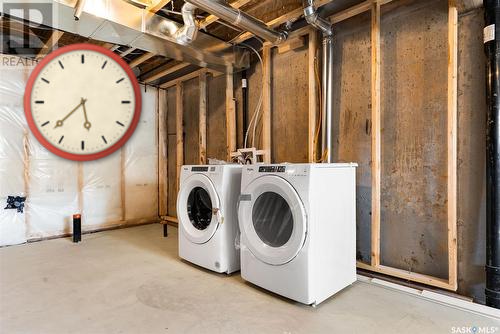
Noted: **5:38**
